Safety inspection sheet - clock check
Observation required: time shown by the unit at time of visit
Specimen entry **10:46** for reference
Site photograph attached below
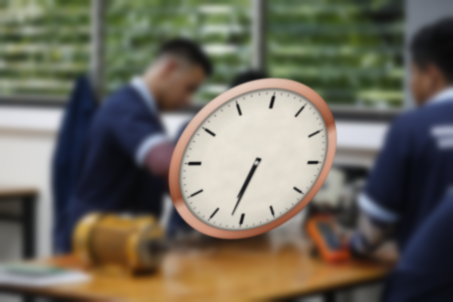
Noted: **6:32**
